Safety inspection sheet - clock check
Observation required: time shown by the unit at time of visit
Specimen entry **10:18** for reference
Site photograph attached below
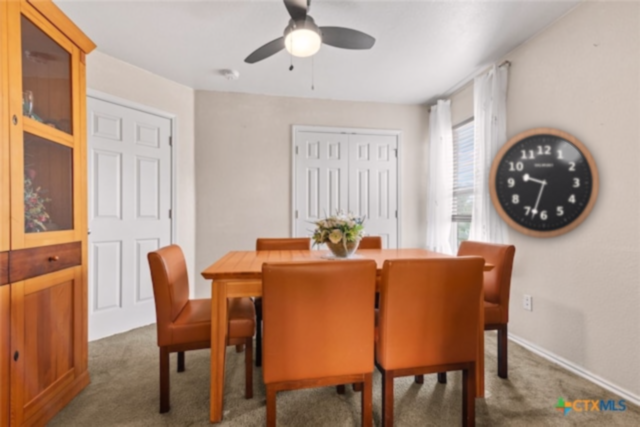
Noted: **9:33**
